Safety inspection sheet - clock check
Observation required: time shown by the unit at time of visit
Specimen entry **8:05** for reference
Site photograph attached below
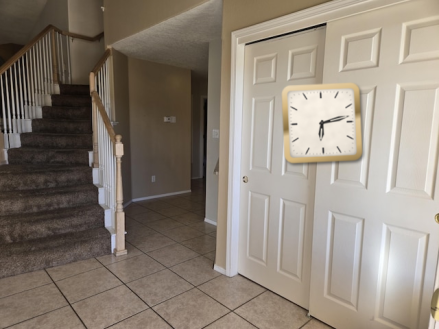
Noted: **6:13**
